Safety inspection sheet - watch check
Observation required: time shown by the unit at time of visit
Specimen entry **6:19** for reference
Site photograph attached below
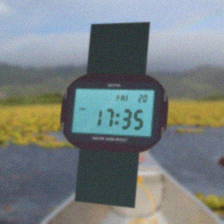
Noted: **17:35**
